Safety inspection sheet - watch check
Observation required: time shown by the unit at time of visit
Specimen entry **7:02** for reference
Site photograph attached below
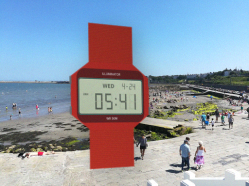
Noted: **5:41**
